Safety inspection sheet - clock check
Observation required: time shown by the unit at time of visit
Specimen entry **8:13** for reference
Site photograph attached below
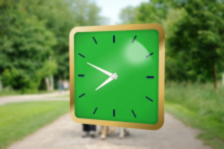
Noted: **7:49**
